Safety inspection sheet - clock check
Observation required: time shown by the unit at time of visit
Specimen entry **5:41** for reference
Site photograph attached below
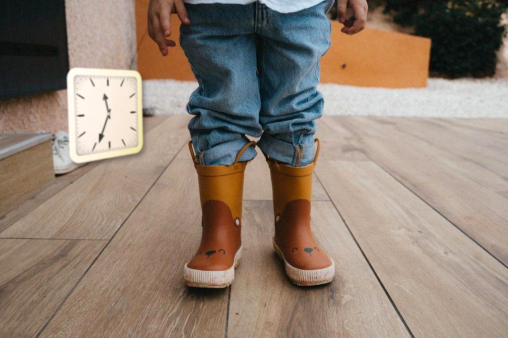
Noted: **11:34**
